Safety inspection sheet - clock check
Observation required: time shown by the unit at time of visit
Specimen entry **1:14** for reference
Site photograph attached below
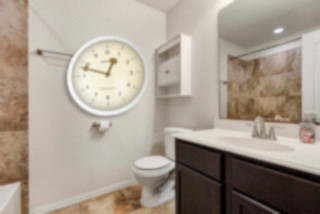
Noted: **12:48**
